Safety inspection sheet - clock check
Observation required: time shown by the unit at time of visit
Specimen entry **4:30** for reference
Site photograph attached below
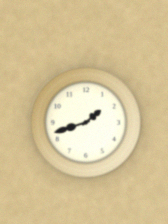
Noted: **1:42**
